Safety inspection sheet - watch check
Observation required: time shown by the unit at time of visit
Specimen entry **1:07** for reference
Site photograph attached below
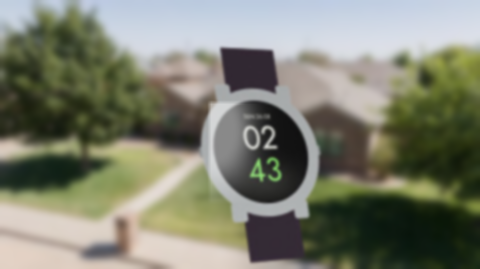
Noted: **2:43**
